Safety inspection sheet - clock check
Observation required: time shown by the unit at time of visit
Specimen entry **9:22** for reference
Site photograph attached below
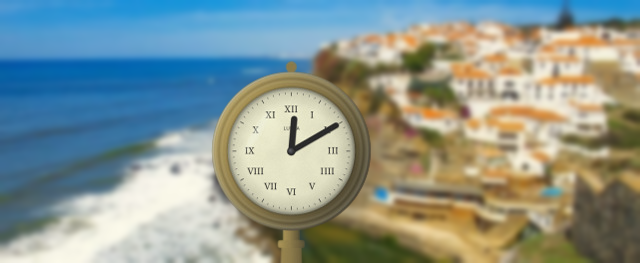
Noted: **12:10**
